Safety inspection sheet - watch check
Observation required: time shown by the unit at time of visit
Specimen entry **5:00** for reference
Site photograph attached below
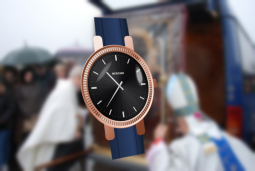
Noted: **10:37**
